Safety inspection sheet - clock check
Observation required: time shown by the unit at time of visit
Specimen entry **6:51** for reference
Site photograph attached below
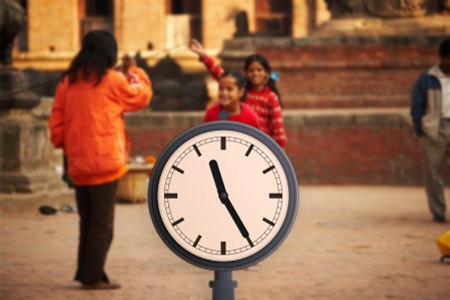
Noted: **11:25**
